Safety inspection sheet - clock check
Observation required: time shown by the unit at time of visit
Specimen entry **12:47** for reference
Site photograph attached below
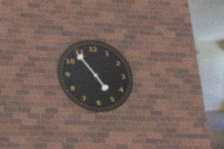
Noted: **4:54**
